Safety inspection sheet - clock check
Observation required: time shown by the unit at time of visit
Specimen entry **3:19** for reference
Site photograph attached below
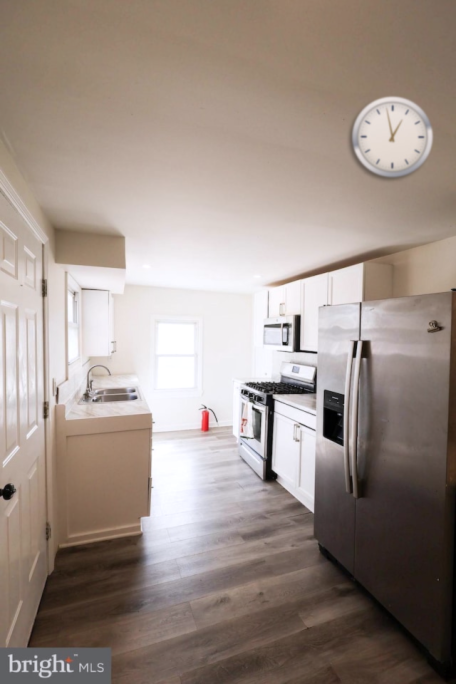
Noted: **12:58**
